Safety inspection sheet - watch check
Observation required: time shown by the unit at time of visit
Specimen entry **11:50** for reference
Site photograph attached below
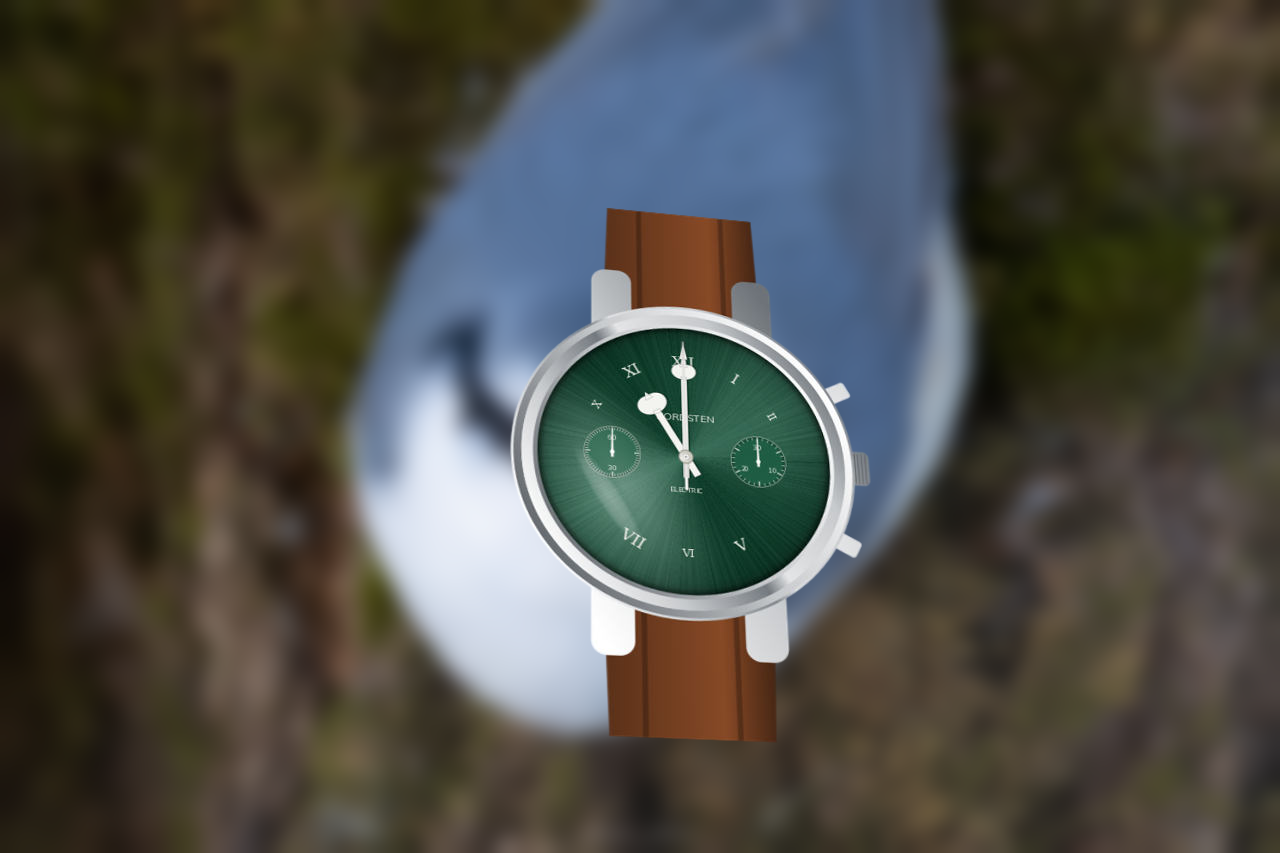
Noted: **11:00**
